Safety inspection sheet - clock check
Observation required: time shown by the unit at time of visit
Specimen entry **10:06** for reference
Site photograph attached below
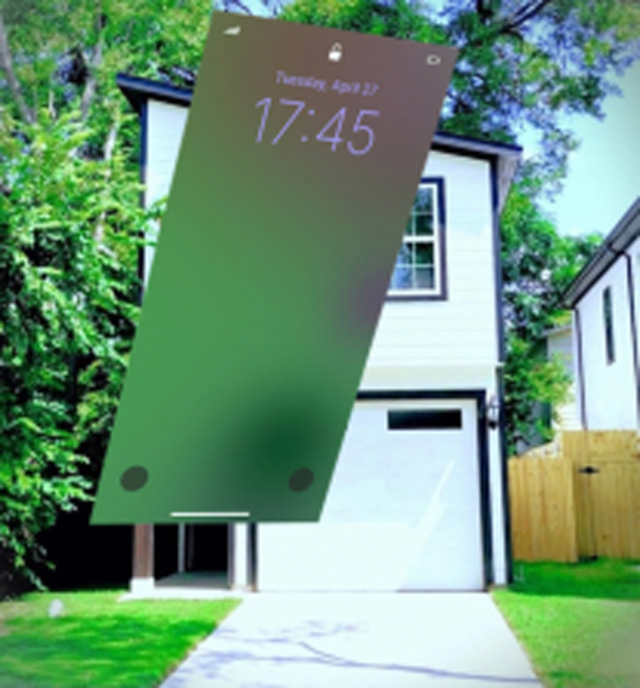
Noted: **17:45**
